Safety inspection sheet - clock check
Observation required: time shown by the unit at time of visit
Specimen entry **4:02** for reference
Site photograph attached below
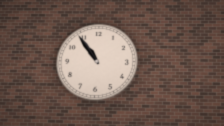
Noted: **10:54**
